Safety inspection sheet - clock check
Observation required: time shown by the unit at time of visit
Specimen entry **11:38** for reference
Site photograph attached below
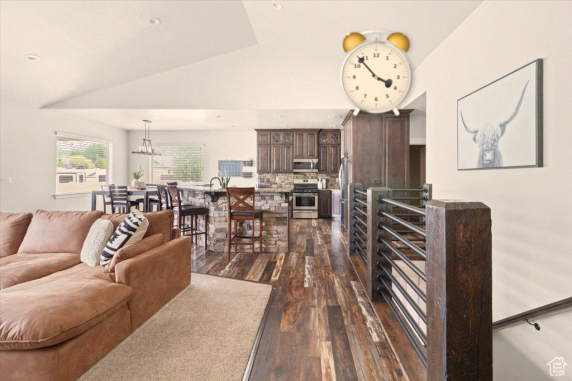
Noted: **3:53**
